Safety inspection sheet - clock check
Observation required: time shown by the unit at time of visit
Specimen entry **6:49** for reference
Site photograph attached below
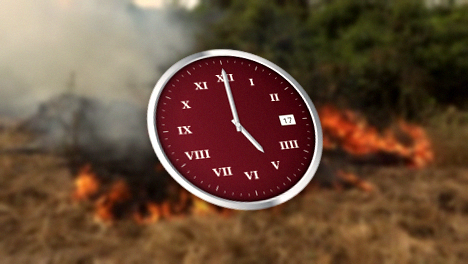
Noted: **5:00**
